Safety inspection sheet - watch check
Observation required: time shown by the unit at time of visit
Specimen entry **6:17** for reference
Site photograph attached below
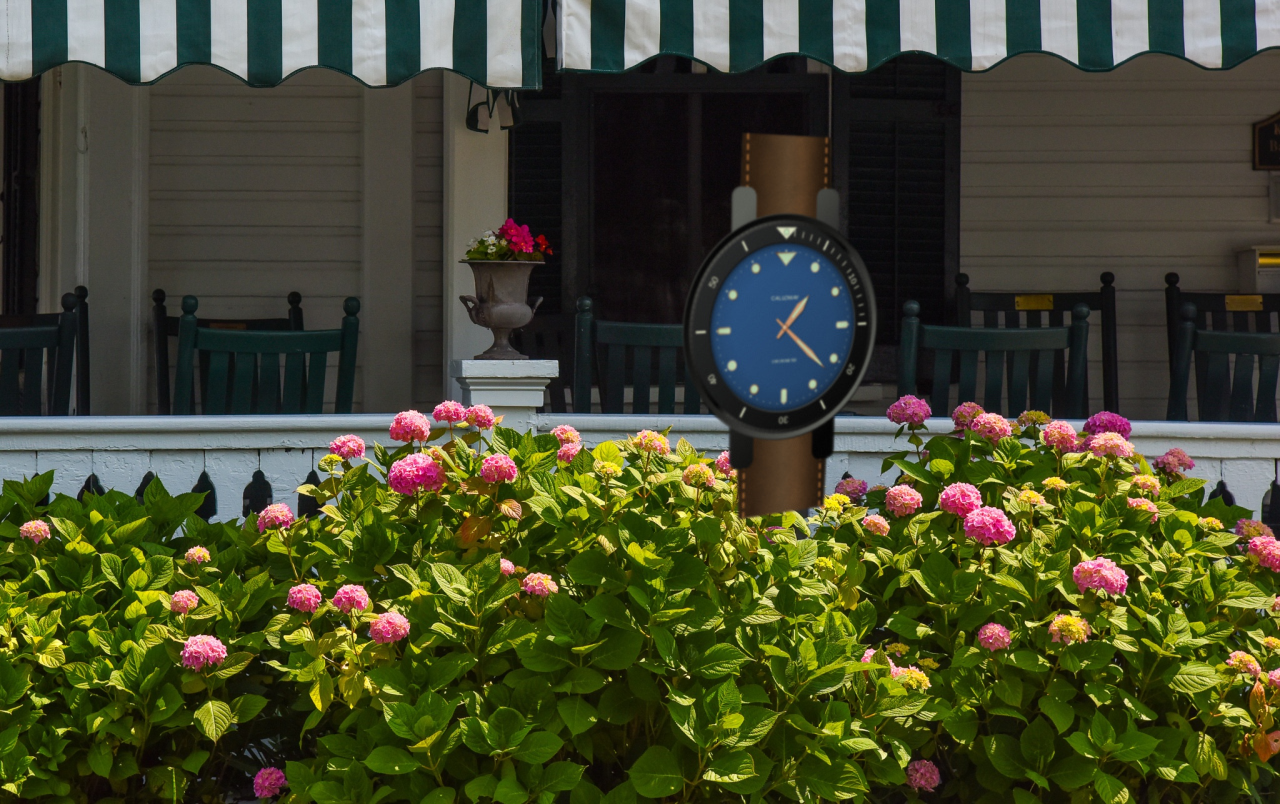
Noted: **1:22**
